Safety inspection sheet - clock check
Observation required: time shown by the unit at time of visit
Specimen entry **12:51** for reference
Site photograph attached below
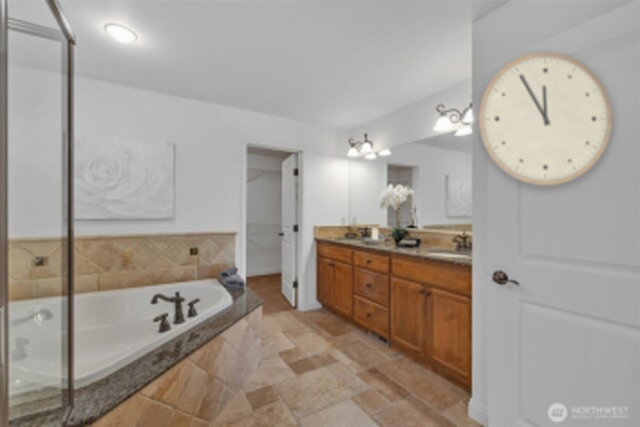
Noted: **11:55**
